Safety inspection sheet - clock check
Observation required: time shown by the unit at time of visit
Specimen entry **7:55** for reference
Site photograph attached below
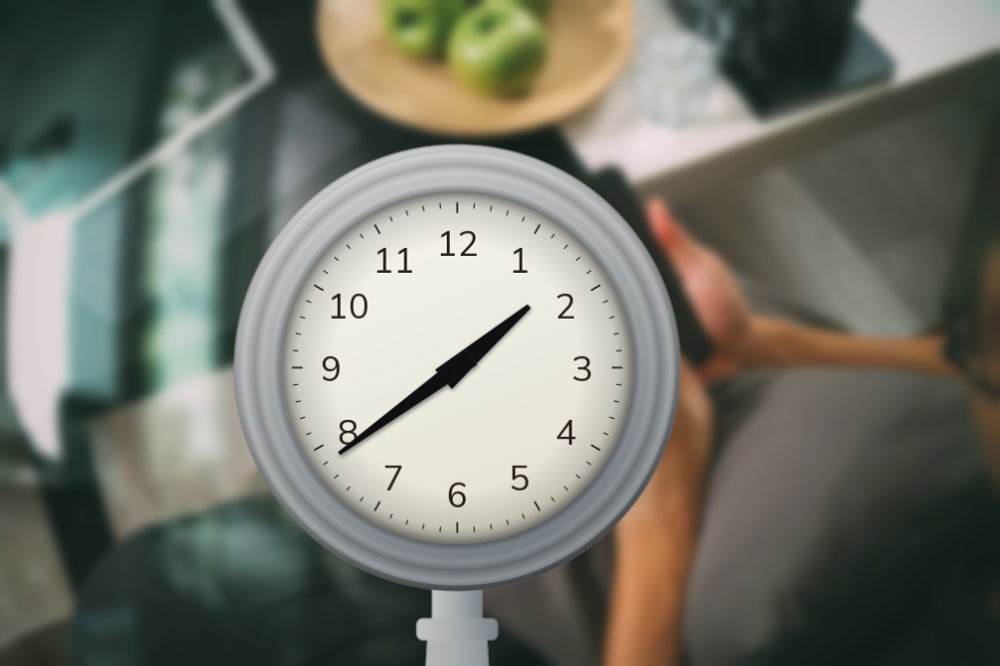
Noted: **1:39**
